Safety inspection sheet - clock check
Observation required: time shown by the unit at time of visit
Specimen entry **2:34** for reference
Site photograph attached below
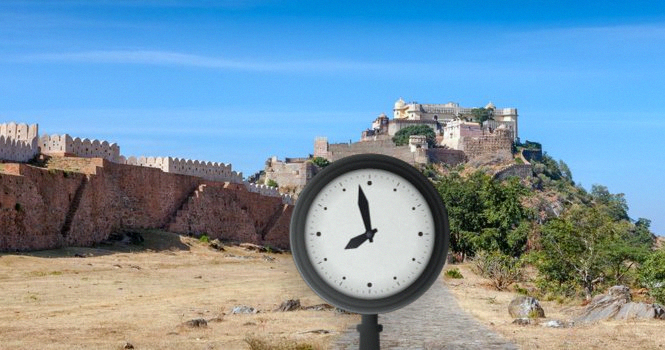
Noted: **7:58**
